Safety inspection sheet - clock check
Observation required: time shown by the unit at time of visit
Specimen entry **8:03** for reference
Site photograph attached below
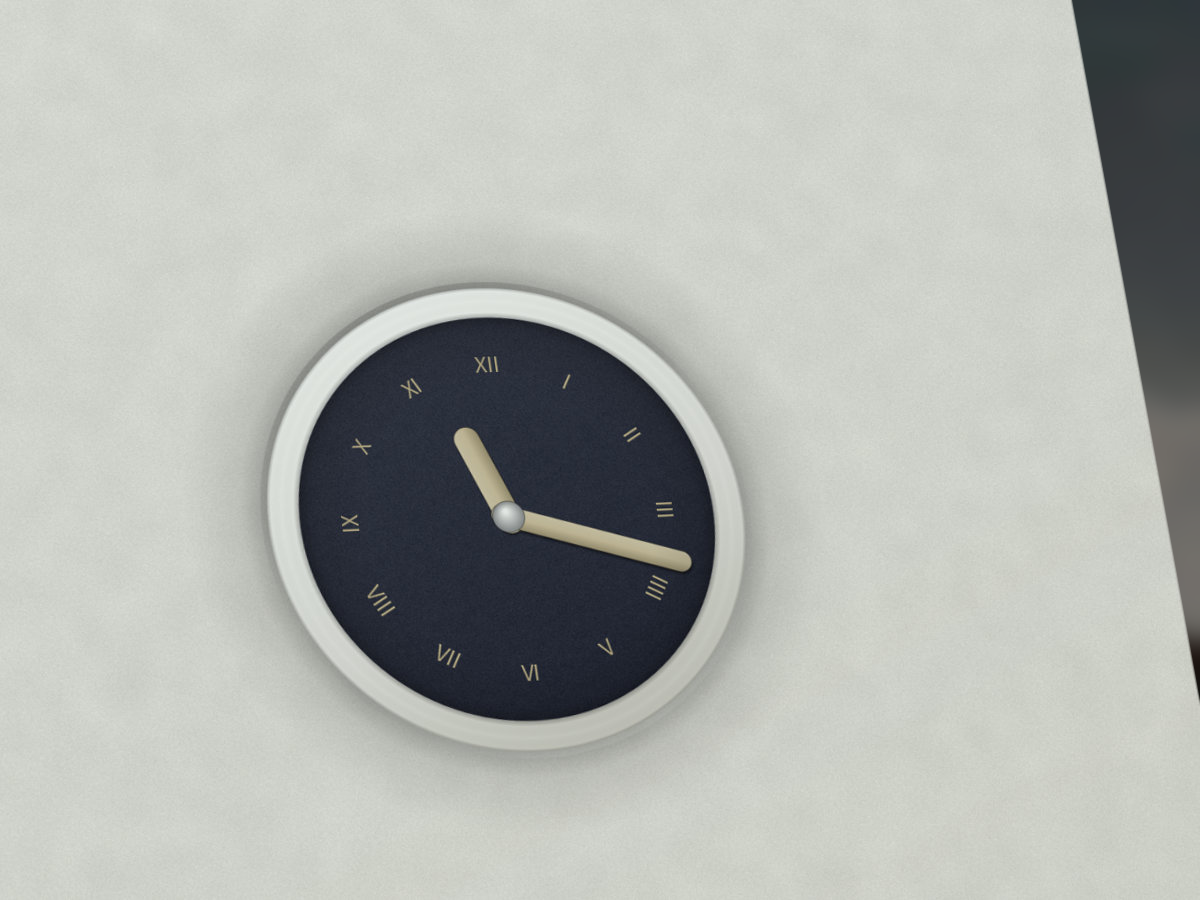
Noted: **11:18**
